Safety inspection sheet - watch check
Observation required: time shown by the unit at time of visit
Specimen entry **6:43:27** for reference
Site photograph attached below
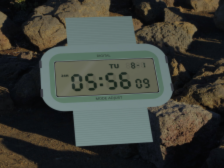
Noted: **5:56:09**
